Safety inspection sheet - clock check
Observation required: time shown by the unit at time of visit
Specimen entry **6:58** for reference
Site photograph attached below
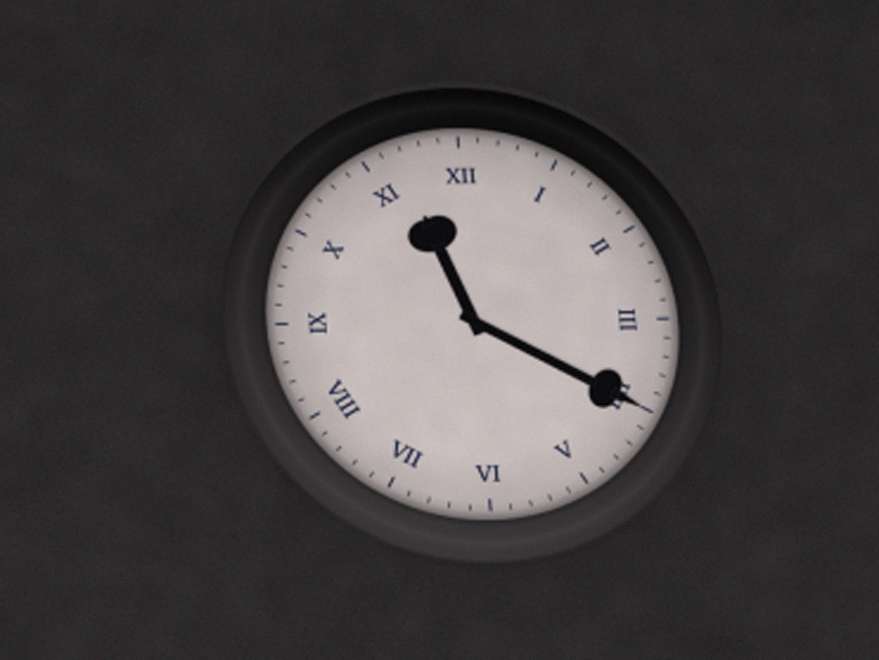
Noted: **11:20**
